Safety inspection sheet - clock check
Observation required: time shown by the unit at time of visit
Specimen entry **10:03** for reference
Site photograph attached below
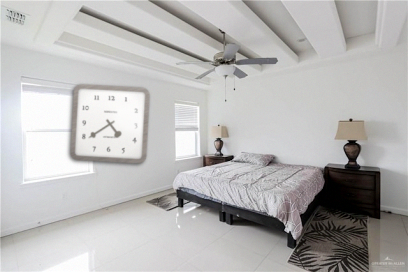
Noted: **4:39**
